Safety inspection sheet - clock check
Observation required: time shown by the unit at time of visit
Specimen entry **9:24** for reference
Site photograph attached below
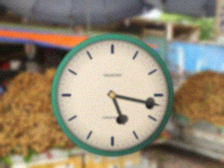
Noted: **5:17**
